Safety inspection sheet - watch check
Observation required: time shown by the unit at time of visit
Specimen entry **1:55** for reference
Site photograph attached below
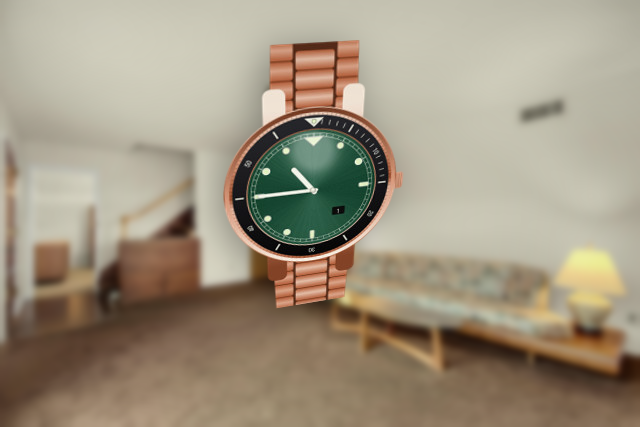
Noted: **10:45**
